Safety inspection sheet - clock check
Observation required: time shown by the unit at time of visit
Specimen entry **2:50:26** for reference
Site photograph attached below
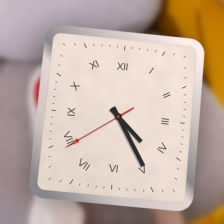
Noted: **4:24:39**
